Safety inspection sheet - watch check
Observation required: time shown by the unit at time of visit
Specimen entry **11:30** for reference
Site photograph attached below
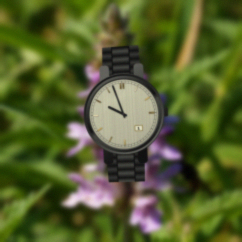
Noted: **9:57**
